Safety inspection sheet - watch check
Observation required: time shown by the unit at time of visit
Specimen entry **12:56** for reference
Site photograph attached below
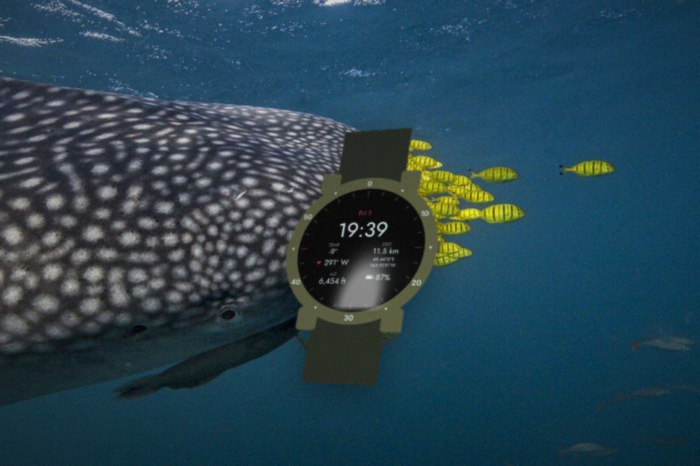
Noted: **19:39**
